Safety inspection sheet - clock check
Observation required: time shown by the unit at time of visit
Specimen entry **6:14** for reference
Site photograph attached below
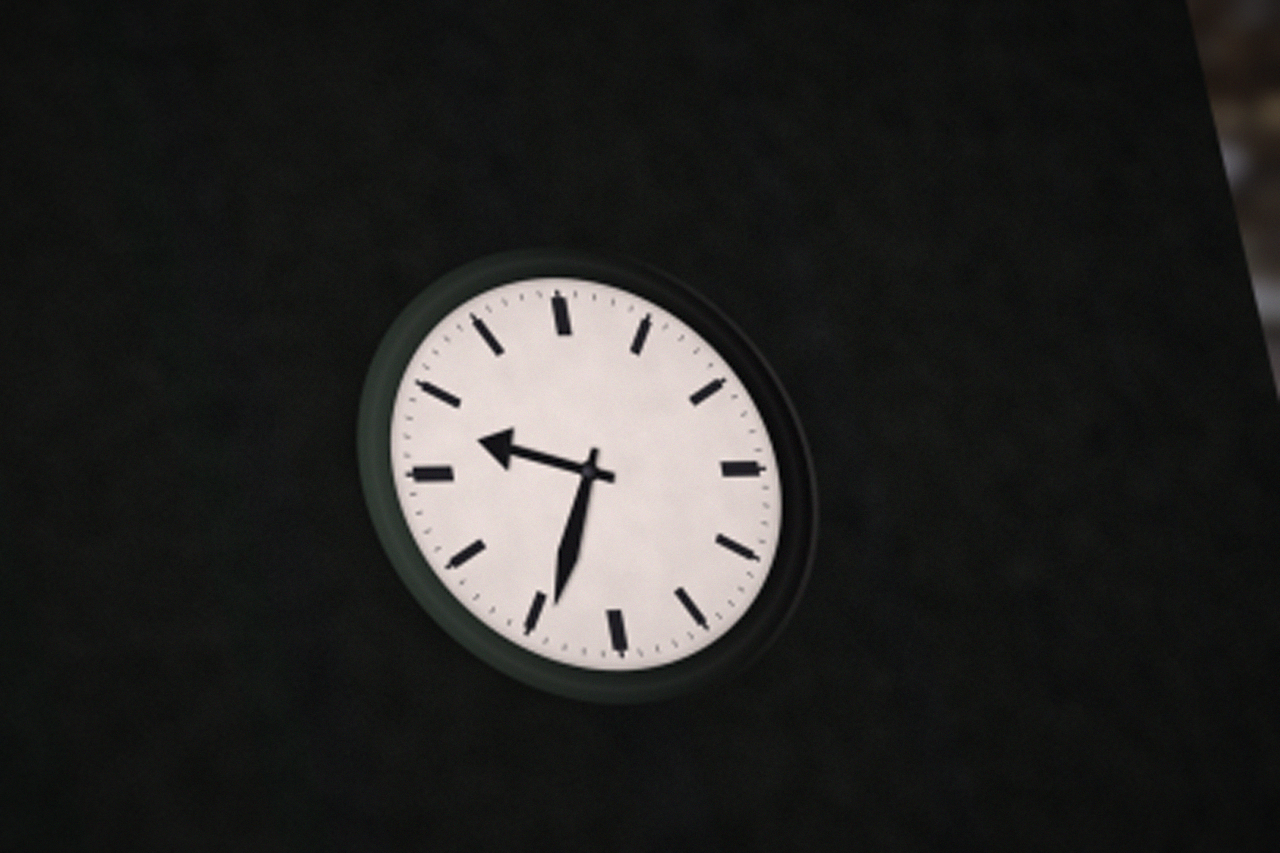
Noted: **9:34**
